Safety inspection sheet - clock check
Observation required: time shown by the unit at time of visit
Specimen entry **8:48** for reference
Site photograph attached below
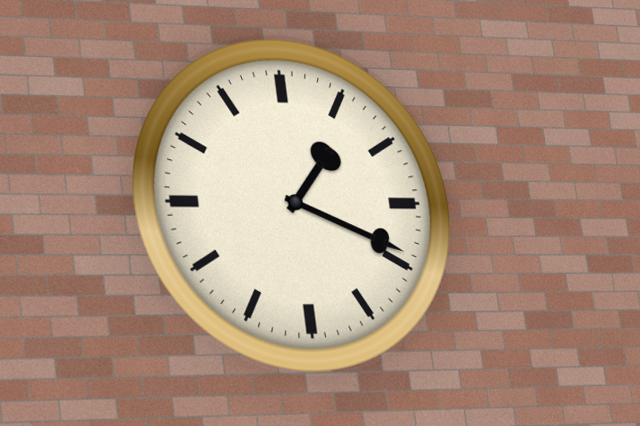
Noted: **1:19**
